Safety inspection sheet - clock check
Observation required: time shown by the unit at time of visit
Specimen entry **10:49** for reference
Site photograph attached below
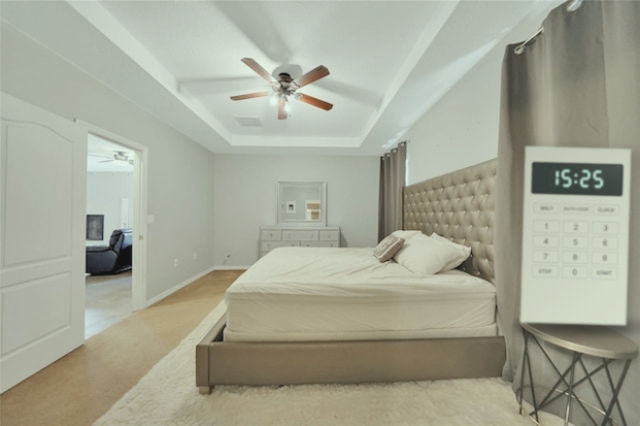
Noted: **15:25**
